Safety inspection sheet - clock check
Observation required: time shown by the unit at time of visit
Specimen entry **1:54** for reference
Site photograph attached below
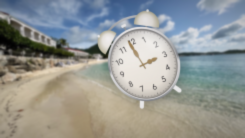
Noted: **2:59**
